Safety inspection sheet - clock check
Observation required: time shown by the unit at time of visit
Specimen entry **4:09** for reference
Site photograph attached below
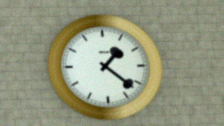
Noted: **1:22**
